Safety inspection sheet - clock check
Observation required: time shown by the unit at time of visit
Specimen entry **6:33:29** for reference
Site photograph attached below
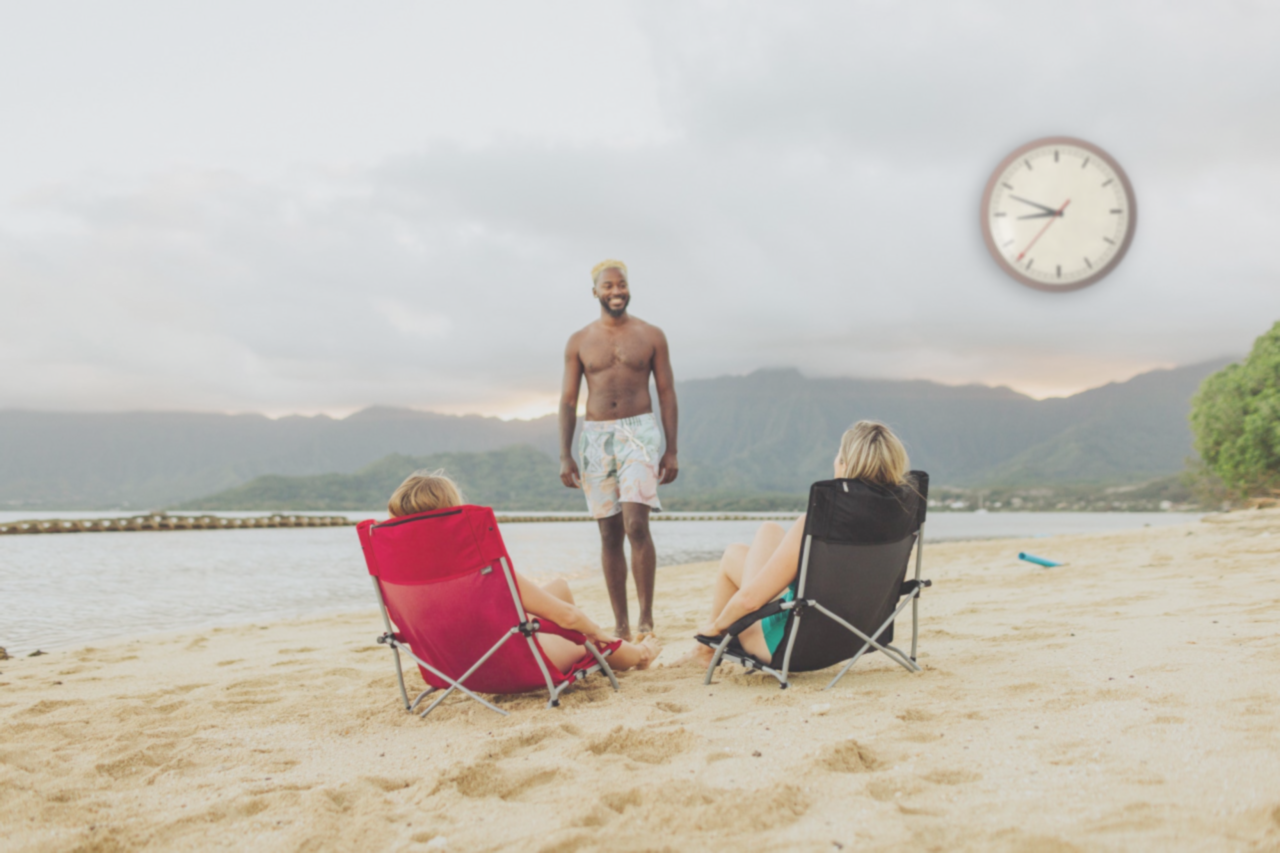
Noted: **8:48:37**
